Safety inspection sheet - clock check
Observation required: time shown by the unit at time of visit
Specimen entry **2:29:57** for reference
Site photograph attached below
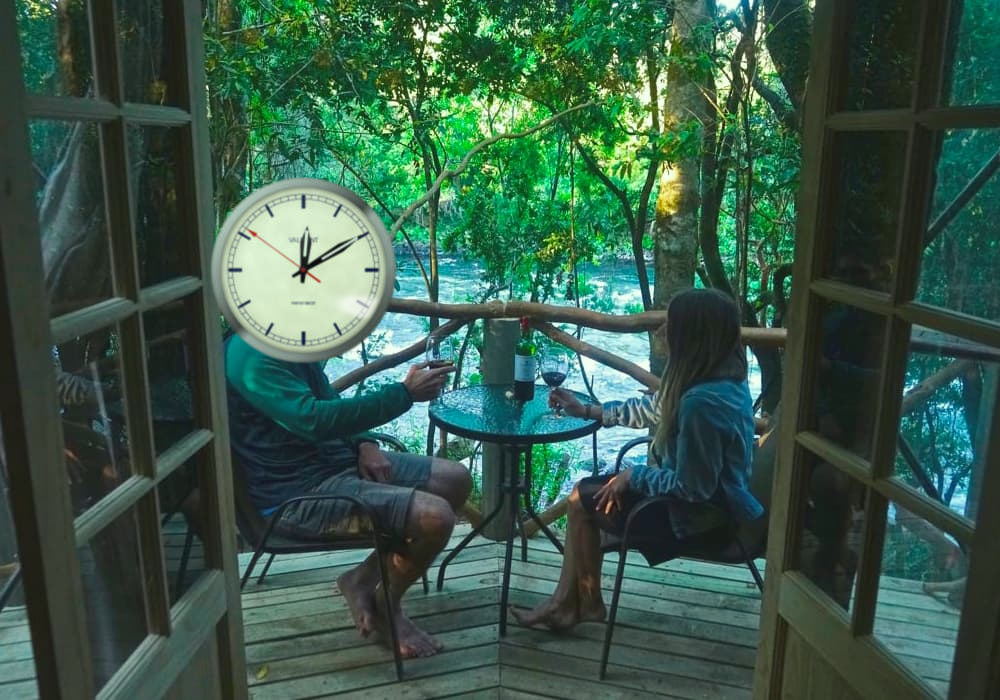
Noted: **12:09:51**
